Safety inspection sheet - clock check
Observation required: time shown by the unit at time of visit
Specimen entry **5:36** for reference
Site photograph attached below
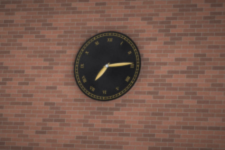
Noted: **7:14**
